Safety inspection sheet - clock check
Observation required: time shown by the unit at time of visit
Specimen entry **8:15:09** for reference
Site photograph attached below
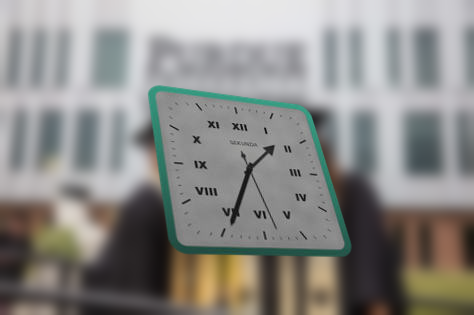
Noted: **1:34:28**
